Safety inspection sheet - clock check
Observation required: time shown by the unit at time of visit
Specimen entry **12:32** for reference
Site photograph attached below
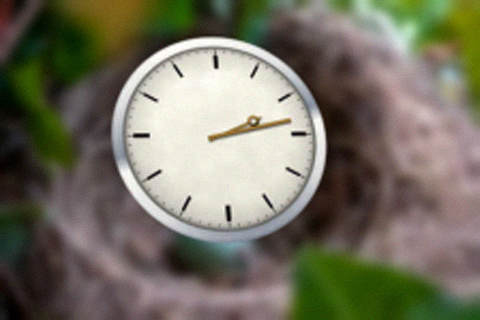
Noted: **2:13**
